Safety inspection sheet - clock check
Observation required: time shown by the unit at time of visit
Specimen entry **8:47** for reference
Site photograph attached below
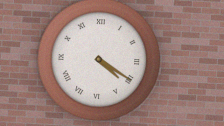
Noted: **4:20**
